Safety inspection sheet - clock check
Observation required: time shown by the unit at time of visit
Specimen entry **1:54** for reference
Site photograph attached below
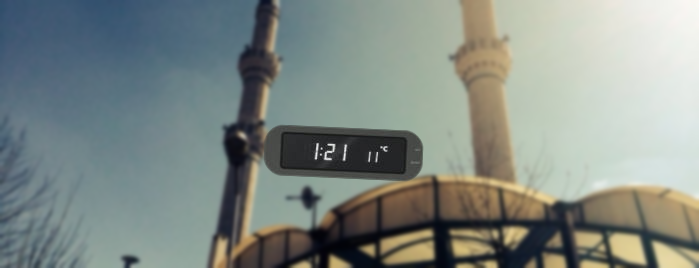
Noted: **1:21**
